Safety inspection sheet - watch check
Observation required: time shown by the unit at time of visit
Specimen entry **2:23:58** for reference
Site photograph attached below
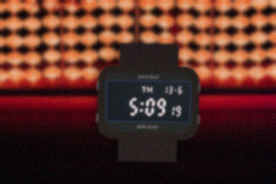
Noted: **5:09:19**
